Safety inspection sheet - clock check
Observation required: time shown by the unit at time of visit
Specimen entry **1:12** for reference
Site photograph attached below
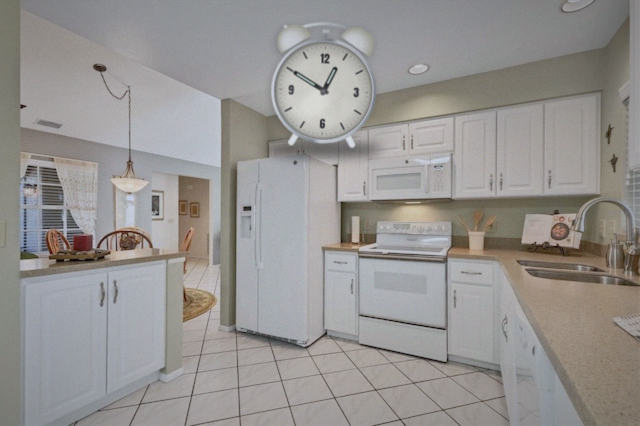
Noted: **12:50**
